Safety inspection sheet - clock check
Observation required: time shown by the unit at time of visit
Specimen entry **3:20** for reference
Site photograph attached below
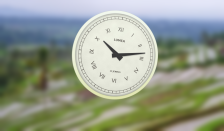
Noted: **10:13**
